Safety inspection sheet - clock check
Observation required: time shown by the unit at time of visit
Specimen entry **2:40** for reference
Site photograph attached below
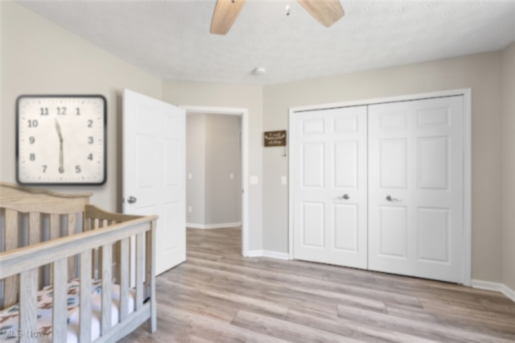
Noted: **11:30**
